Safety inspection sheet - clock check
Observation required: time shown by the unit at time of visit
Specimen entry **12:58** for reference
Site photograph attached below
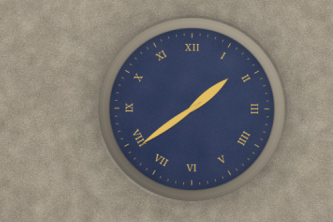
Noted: **1:39**
